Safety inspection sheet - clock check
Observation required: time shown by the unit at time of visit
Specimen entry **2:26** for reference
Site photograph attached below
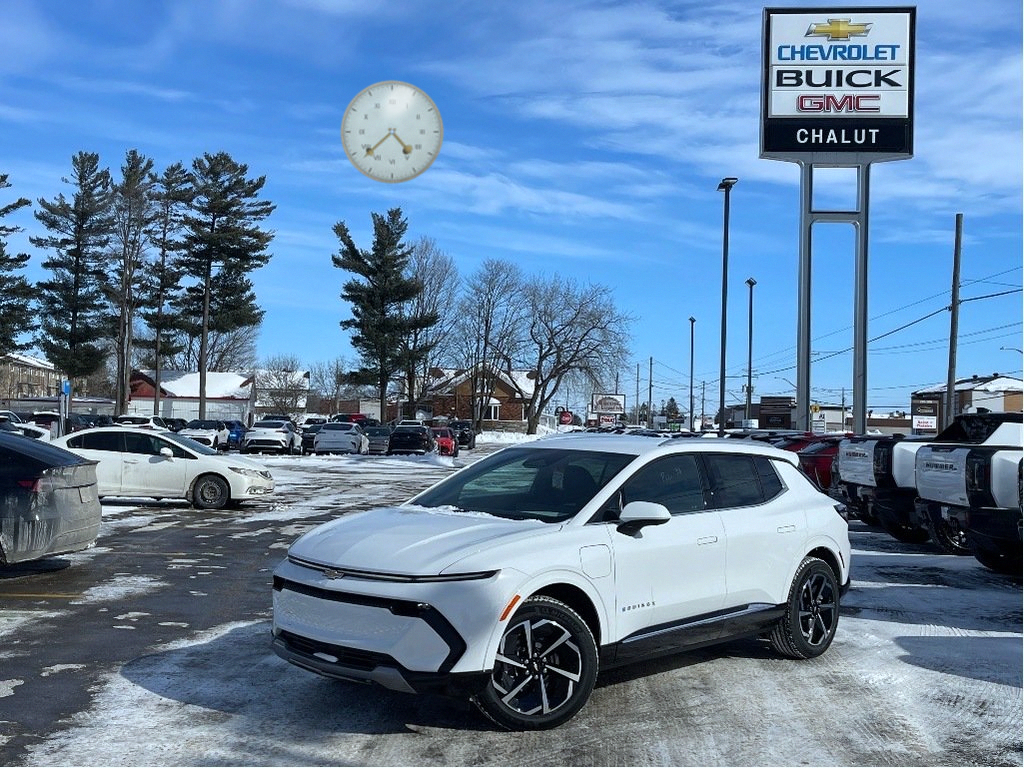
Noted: **4:38**
